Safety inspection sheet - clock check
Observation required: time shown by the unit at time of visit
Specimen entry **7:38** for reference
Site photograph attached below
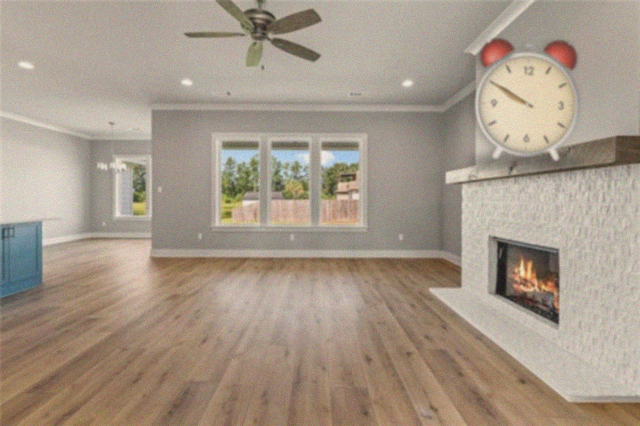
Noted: **9:50**
